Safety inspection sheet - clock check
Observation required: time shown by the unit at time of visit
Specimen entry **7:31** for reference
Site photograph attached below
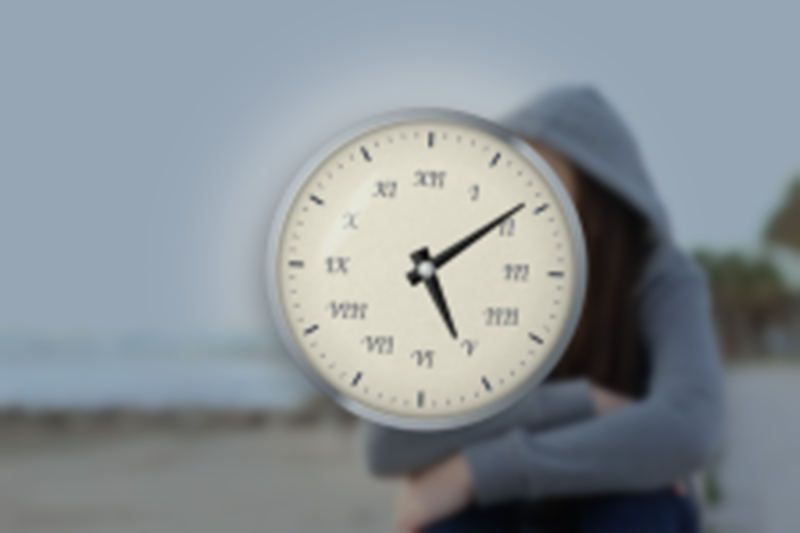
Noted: **5:09**
